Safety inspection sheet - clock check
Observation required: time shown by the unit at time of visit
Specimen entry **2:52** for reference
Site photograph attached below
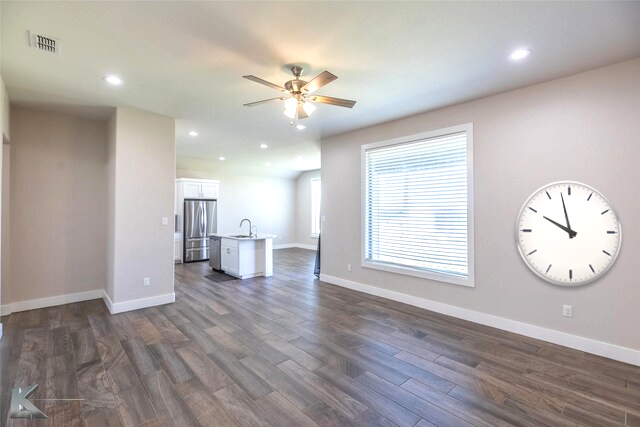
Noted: **9:58**
